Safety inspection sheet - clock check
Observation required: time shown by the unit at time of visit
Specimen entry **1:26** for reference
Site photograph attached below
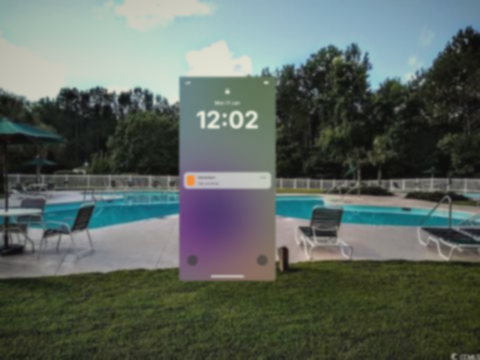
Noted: **12:02**
